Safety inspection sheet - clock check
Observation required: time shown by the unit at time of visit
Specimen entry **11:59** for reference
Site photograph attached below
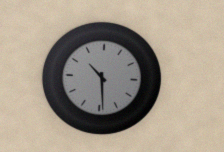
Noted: **10:29**
